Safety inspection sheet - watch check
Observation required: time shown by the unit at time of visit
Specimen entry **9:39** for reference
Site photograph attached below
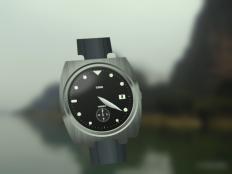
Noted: **4:21**
